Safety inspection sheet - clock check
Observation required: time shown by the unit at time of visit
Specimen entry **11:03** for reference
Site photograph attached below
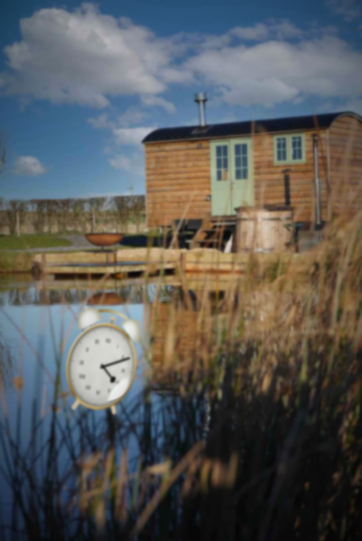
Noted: **4:11**
